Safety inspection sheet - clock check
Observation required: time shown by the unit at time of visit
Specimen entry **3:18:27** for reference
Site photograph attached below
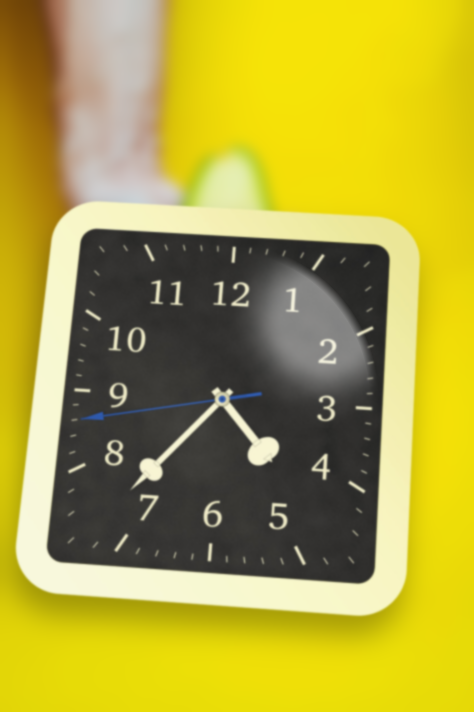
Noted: **4:36:43**
